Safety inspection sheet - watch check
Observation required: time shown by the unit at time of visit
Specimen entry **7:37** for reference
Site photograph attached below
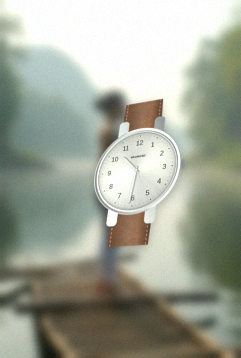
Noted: **10:31**
